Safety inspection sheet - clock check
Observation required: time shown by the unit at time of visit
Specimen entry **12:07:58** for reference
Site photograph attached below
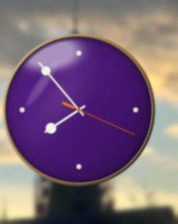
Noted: **7:53:19**
